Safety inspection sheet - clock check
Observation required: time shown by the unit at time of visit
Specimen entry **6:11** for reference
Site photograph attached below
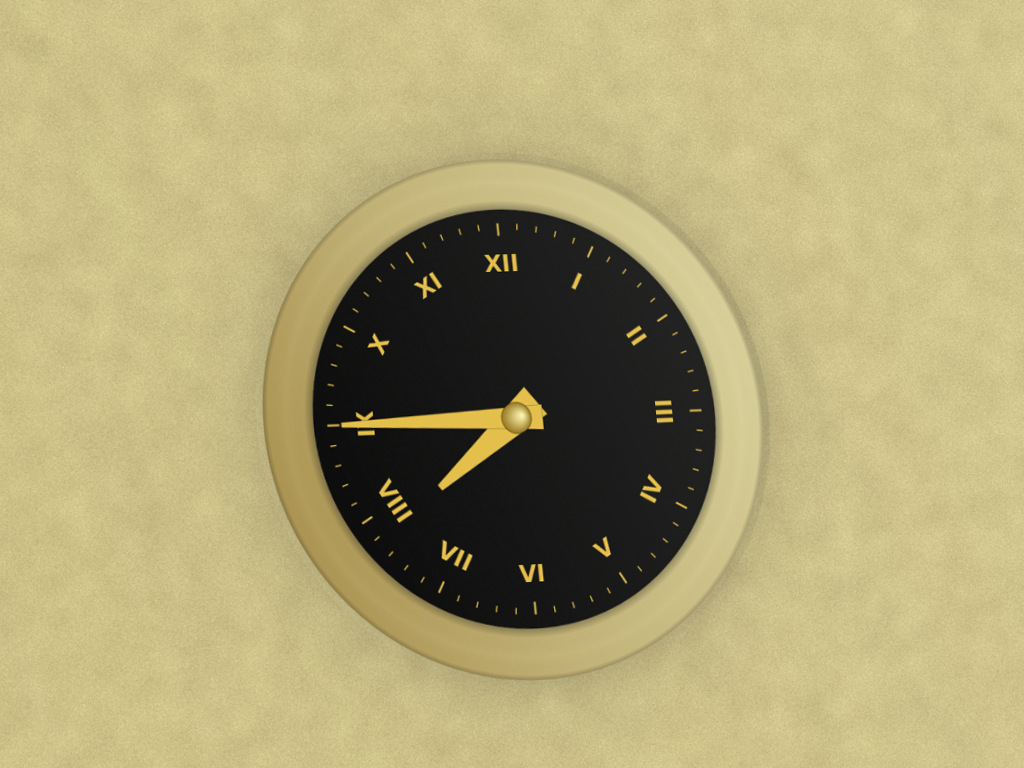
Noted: **7:45**
